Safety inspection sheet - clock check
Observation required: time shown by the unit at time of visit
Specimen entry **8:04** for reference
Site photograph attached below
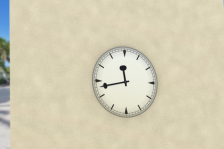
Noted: **11:43**
